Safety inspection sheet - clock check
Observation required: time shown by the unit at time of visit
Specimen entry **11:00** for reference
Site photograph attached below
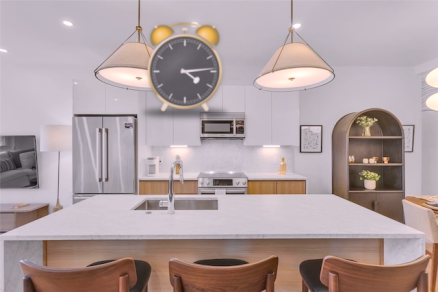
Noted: **4:14**
